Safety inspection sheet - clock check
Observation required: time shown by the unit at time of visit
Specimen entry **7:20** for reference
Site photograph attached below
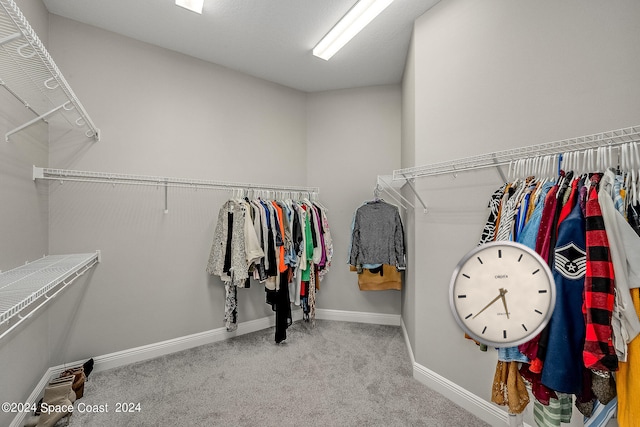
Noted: **5:39**
